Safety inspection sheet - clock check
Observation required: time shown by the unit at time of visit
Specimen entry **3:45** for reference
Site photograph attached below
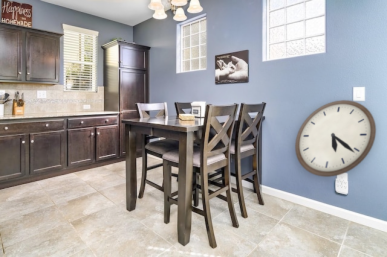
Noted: **5:21**
